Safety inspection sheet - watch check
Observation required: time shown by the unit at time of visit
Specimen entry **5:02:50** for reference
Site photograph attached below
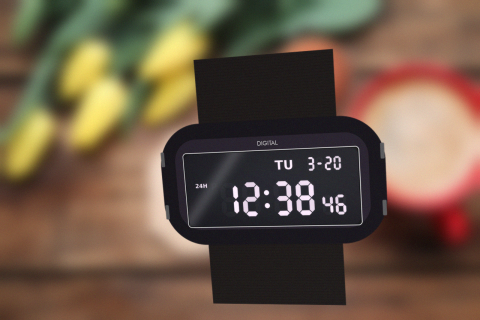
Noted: **12:38:46**
